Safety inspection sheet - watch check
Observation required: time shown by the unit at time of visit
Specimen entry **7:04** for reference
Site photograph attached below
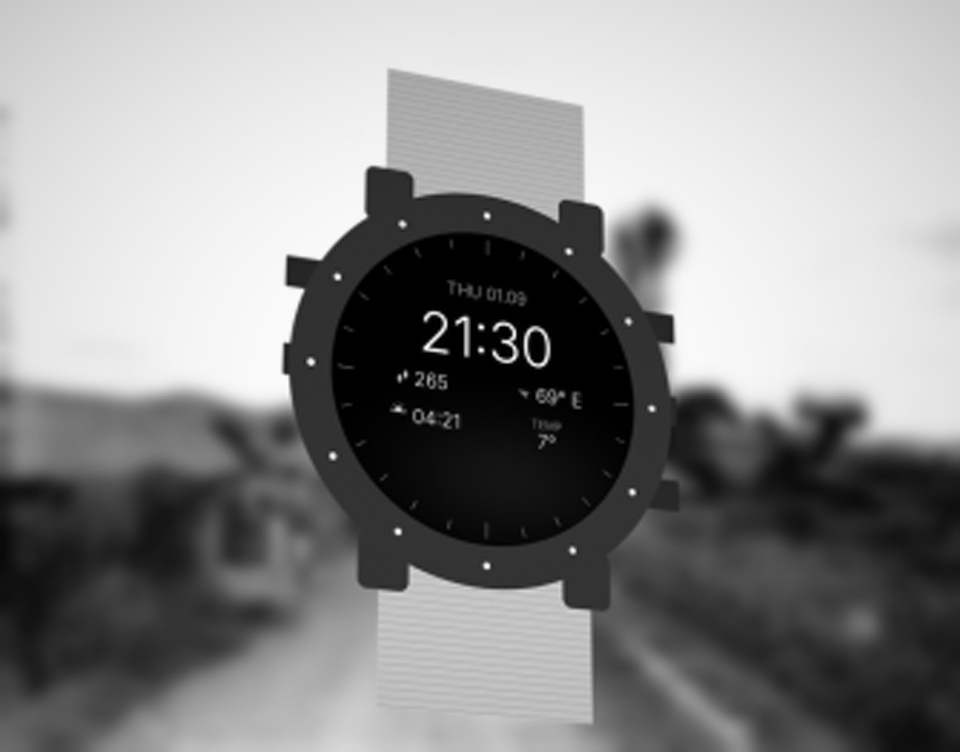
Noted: **21:30**
